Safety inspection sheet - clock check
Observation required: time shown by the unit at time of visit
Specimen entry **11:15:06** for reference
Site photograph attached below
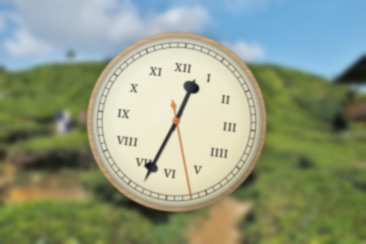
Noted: **12:33:27**
